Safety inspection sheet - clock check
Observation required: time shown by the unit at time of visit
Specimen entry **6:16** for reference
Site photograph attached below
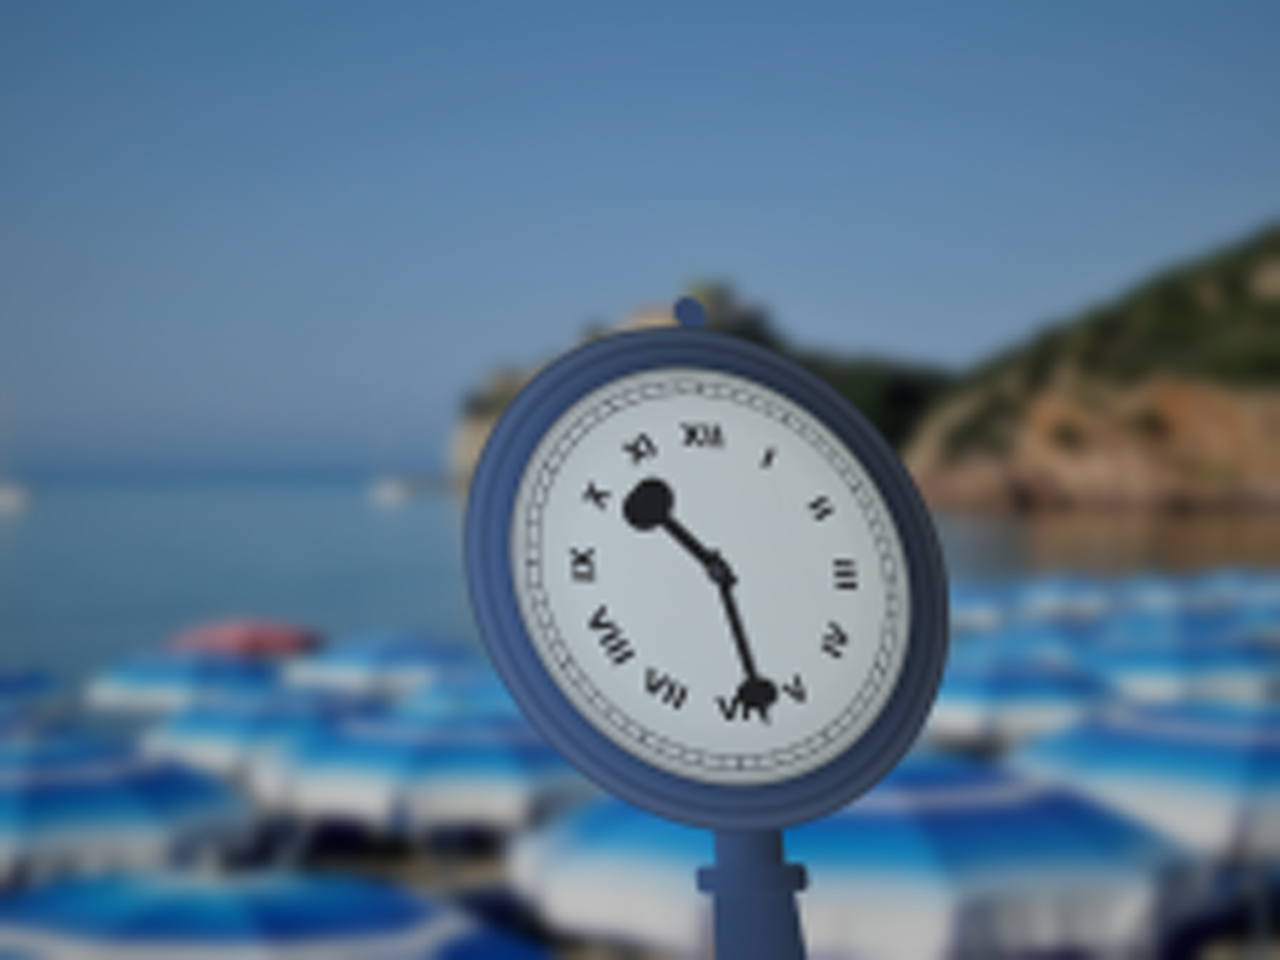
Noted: **10:28**
